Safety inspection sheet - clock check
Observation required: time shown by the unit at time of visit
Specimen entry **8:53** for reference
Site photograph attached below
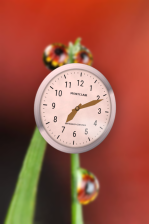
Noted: **7:11**
